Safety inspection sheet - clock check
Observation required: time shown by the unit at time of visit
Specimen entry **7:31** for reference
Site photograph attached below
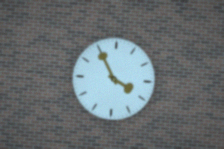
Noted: **3:55**
